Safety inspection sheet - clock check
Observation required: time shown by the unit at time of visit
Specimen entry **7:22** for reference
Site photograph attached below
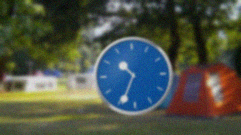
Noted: **10:34**
